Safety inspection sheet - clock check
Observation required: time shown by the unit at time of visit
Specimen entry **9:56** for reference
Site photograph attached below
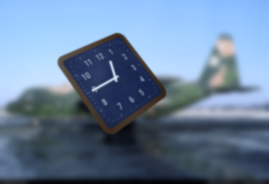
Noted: **12:45**
